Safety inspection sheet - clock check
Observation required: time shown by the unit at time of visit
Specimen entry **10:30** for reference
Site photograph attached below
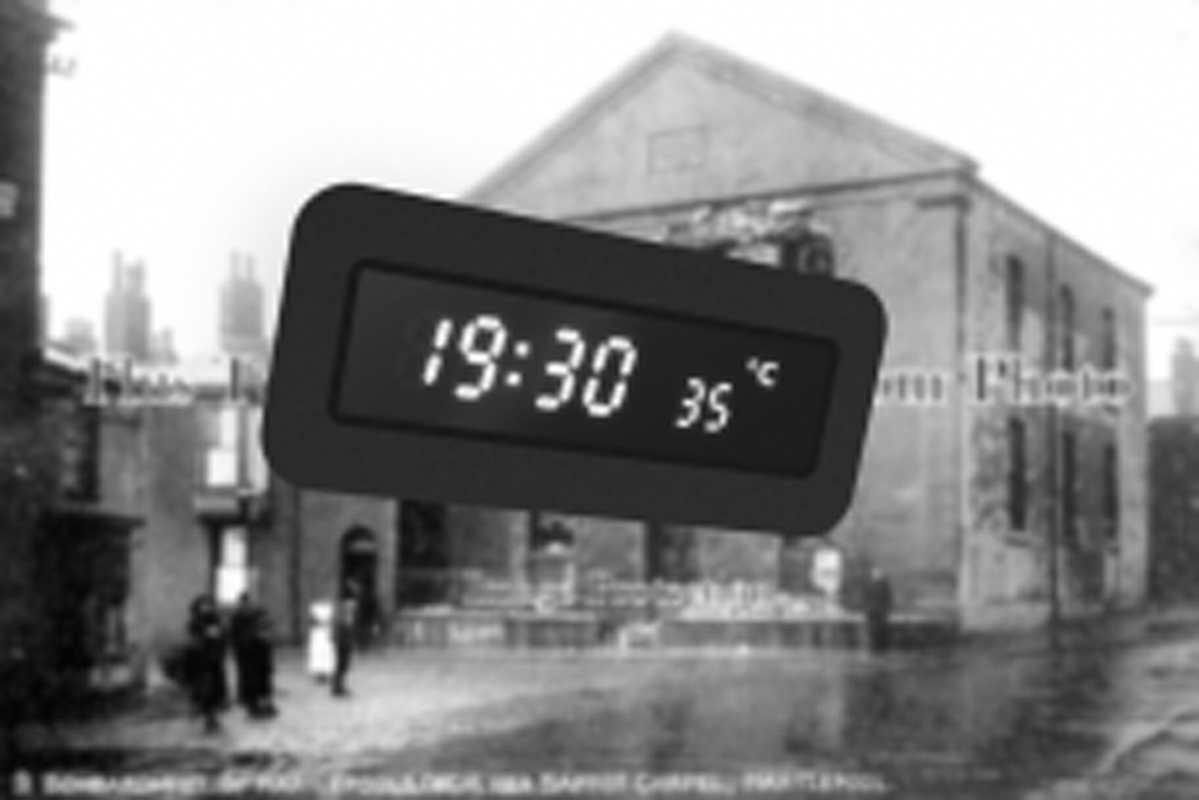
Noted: **19:30**
